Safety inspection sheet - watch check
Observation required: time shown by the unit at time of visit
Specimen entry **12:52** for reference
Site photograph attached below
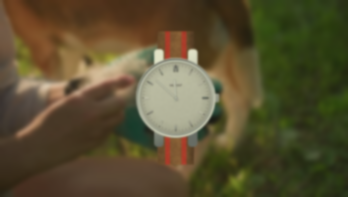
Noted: **11:52**
